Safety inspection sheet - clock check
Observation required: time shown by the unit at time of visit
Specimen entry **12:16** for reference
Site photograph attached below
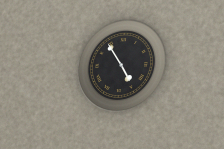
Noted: **4:54**
